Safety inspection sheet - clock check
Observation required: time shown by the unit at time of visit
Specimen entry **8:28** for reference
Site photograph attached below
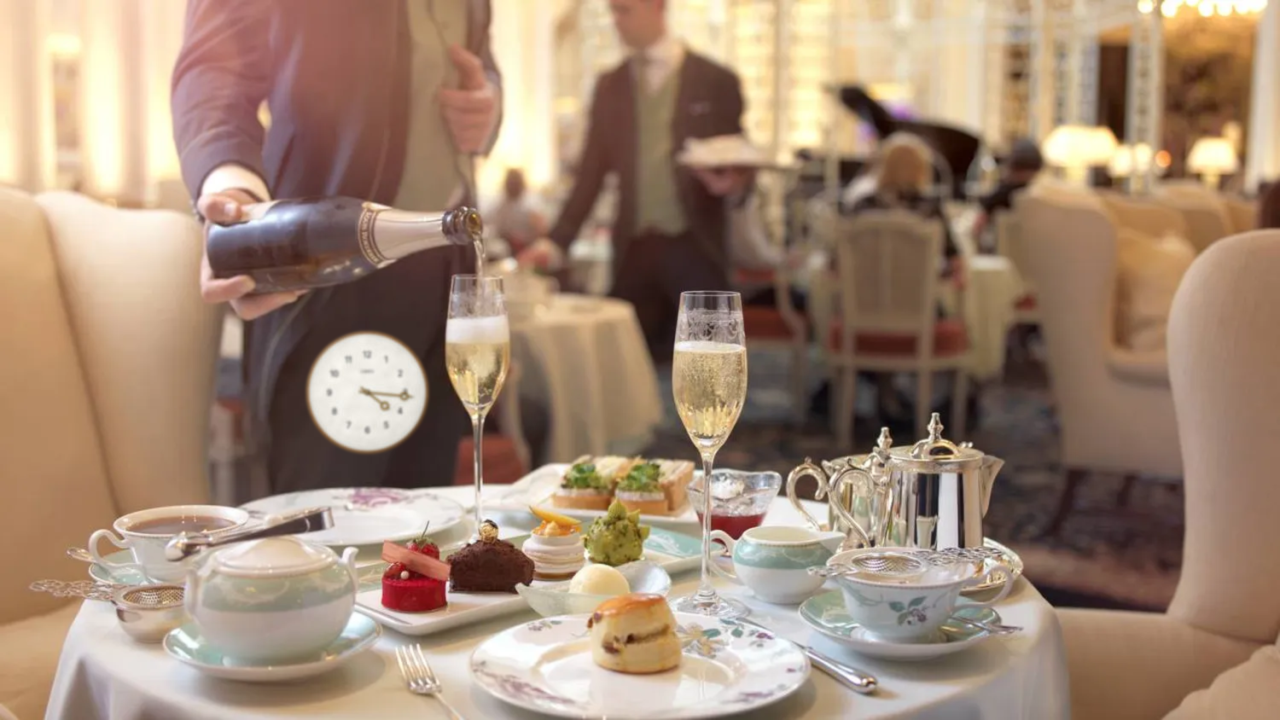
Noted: **4:16**
